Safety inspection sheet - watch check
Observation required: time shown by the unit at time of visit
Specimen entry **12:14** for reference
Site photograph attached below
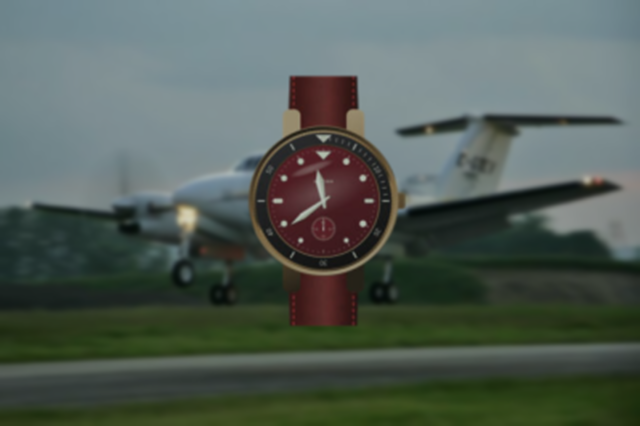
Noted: **11:39**
